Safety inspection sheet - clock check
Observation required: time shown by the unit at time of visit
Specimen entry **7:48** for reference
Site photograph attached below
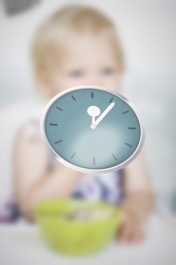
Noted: **12:06**
